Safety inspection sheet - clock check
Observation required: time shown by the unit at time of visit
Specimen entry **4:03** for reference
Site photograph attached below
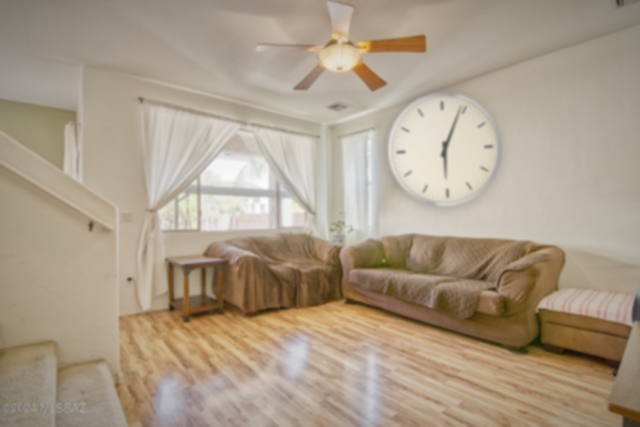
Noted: **6:04**
